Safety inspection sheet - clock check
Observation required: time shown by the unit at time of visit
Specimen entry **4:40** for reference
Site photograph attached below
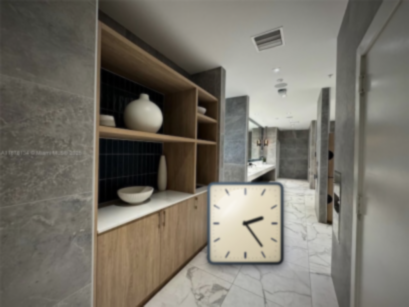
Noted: **2:24**
